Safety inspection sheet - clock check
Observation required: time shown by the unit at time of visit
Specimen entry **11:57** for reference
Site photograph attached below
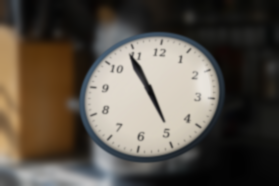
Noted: **4:54**
